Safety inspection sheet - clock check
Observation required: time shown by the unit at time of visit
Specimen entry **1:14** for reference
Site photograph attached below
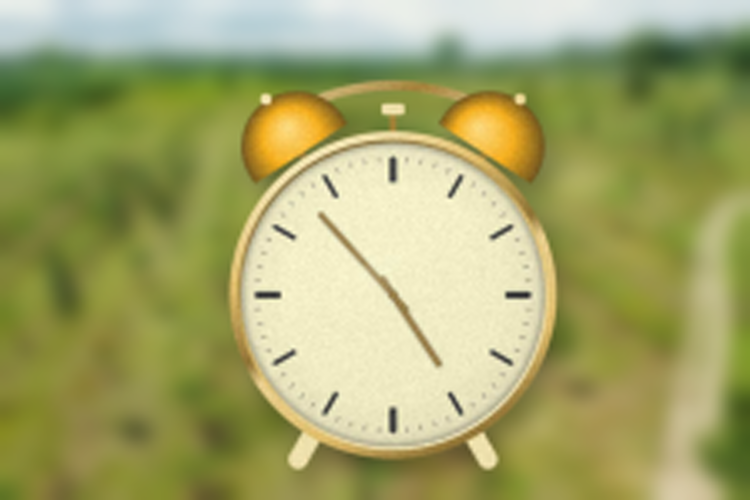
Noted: **4:53**
